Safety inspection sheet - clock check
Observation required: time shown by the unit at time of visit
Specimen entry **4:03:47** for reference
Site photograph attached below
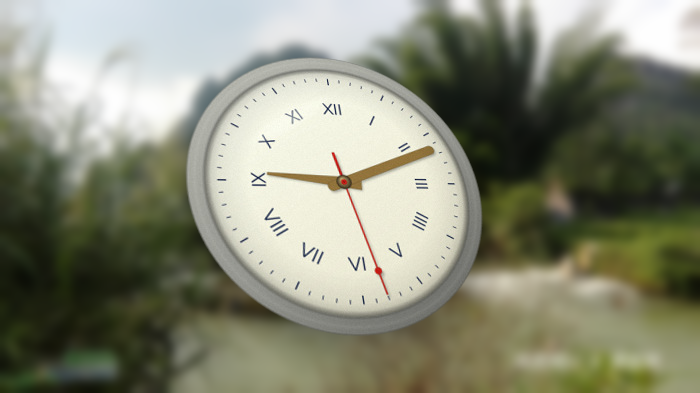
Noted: **9:11:28**
